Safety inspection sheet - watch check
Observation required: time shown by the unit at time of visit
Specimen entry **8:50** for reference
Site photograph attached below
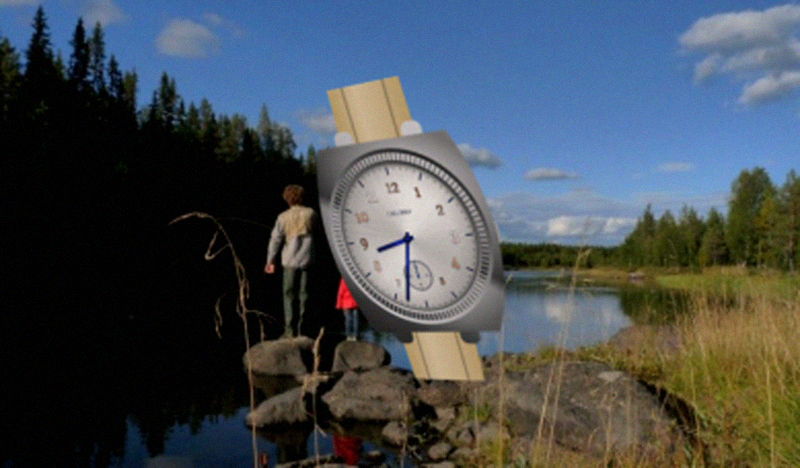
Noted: **8:33**
